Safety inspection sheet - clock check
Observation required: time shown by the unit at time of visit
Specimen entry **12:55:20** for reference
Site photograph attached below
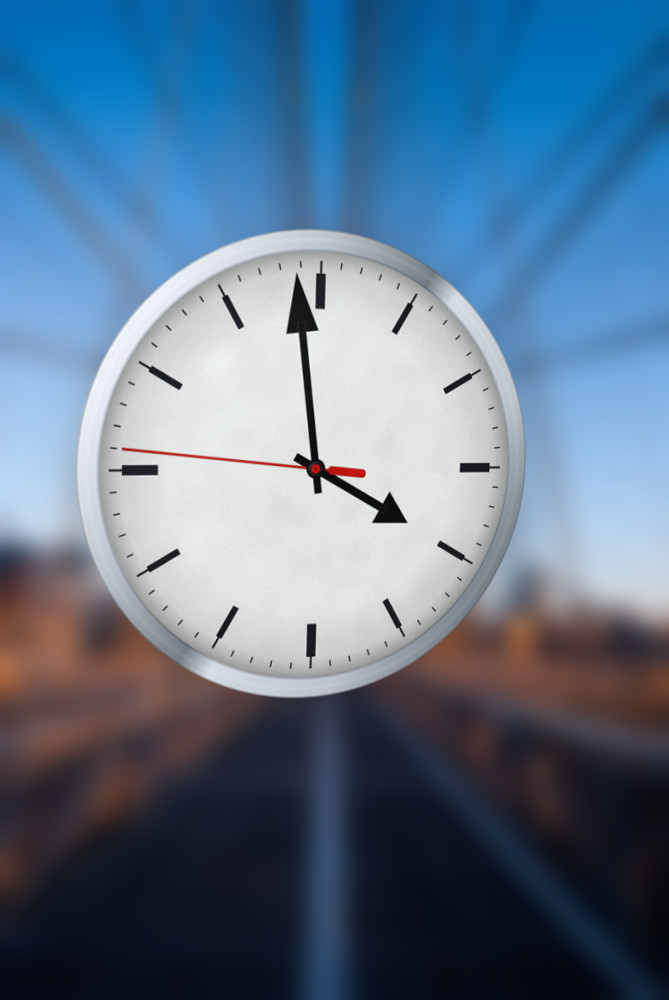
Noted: **3:58:46**
